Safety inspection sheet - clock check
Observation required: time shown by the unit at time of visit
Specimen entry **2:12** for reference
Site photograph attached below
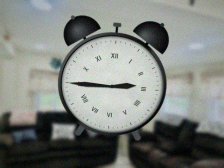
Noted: **2:45**
